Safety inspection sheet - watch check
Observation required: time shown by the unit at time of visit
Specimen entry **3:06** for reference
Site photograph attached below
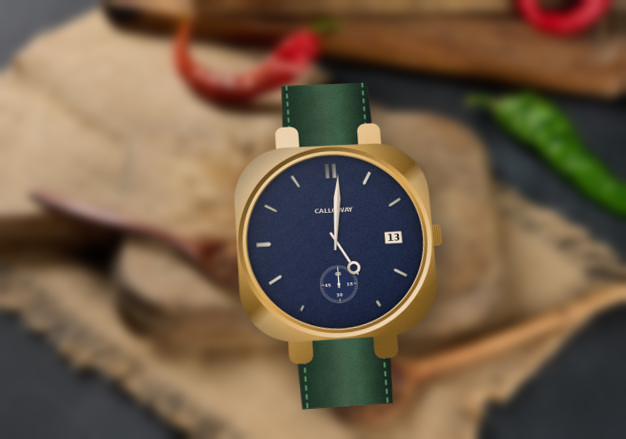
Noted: **5:01**
